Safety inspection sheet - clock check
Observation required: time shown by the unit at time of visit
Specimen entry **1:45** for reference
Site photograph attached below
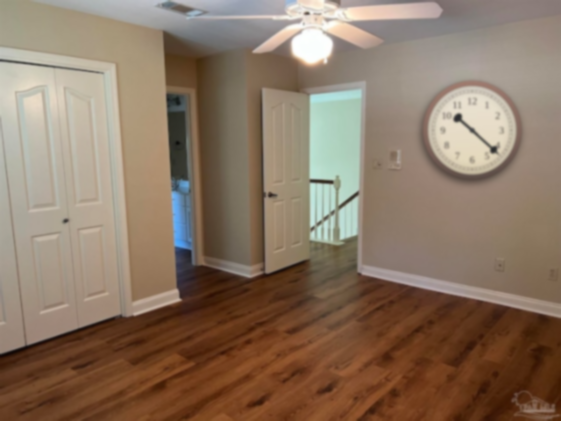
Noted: **10:22**
